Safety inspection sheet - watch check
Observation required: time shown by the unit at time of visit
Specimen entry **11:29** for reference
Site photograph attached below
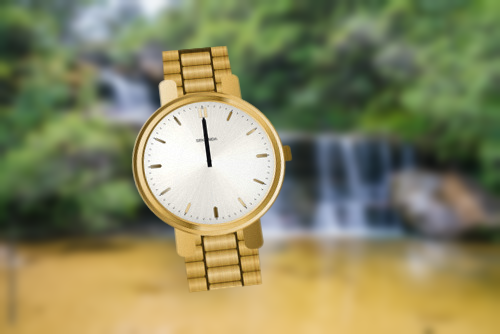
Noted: **12:00**
